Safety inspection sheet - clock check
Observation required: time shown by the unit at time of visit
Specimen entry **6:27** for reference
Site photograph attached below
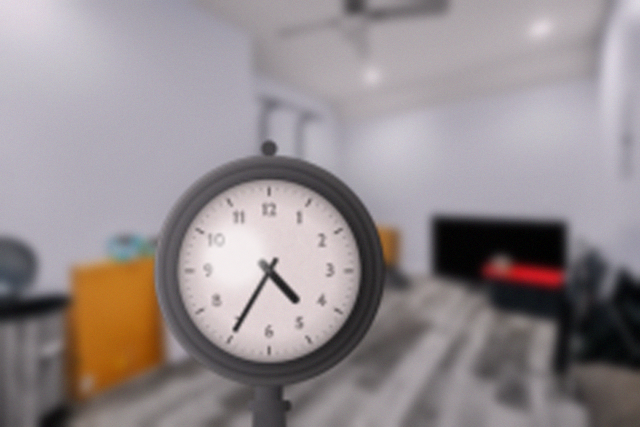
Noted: **4:35**
